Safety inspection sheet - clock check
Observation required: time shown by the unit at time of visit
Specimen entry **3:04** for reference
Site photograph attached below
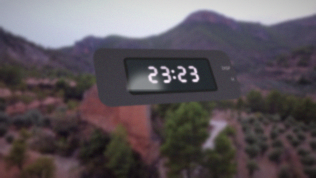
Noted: **23:23**
